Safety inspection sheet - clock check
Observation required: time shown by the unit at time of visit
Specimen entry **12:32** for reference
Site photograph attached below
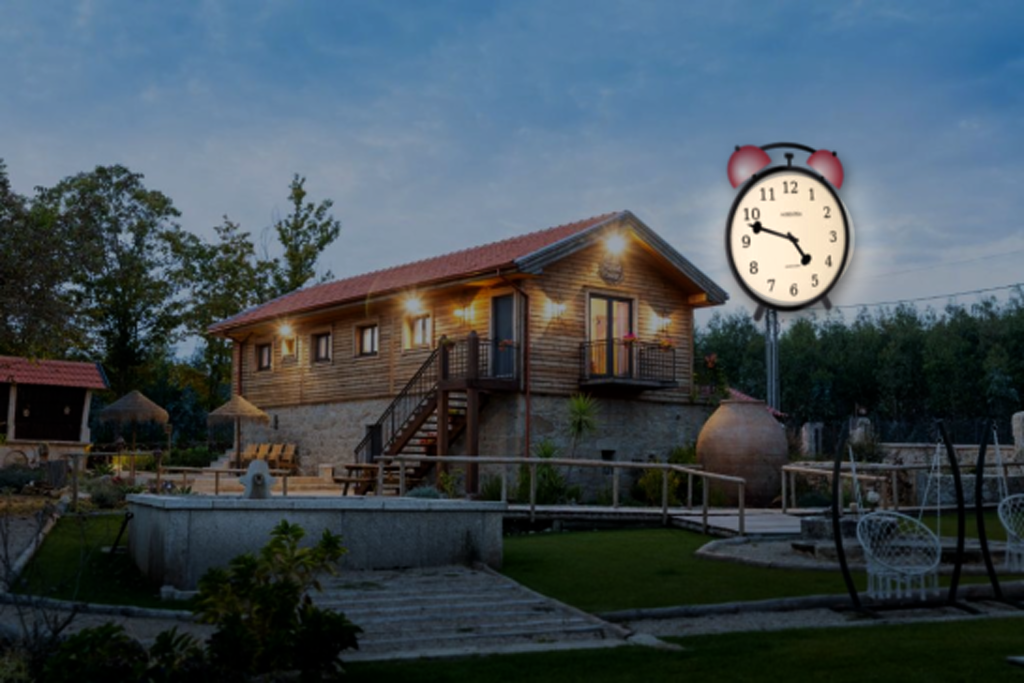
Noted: **4:48**
